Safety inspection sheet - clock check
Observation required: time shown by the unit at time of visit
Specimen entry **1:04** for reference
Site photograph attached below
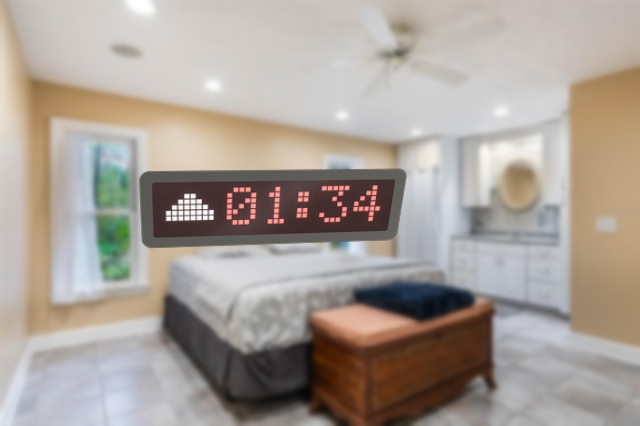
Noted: **1:34**
